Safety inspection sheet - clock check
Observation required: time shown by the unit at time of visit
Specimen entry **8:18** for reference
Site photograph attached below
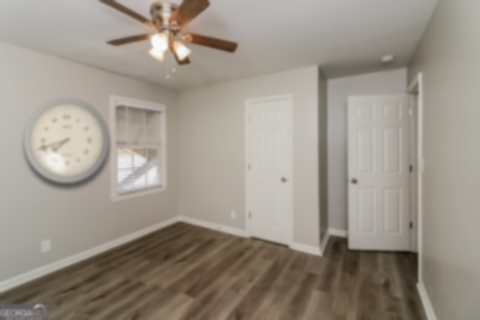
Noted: **7:42**
